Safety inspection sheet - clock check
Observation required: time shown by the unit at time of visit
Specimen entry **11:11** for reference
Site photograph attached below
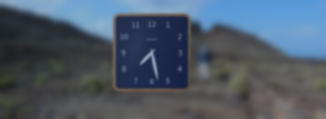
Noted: **7:28**
